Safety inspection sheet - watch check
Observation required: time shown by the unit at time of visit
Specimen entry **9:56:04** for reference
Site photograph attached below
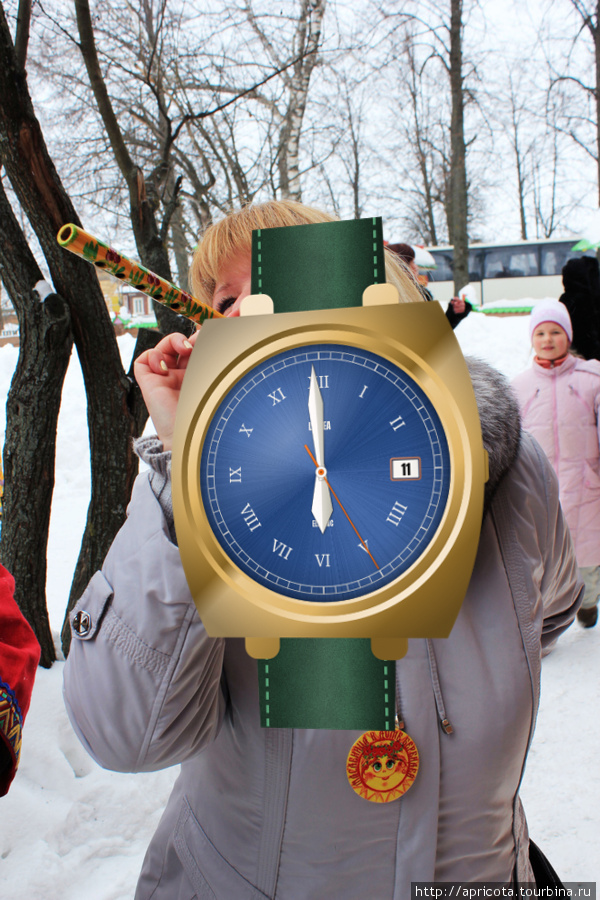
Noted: **5:59:25**
